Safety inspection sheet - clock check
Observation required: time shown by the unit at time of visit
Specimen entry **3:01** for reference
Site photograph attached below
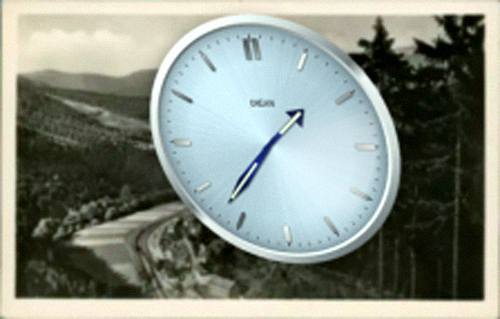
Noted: **1:37**
